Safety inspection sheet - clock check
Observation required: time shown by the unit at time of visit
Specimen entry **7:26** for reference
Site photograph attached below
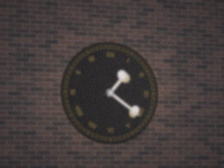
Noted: **1:21**
